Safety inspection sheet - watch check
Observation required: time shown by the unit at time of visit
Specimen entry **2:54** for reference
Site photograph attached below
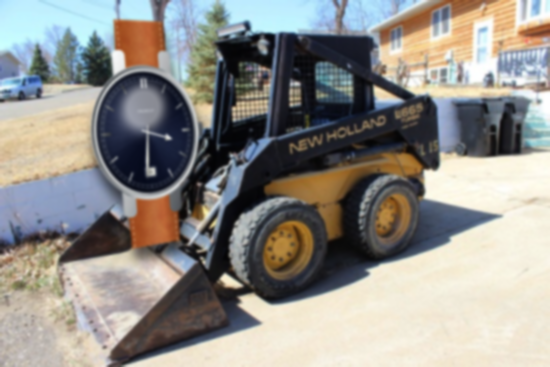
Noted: **3:31**
